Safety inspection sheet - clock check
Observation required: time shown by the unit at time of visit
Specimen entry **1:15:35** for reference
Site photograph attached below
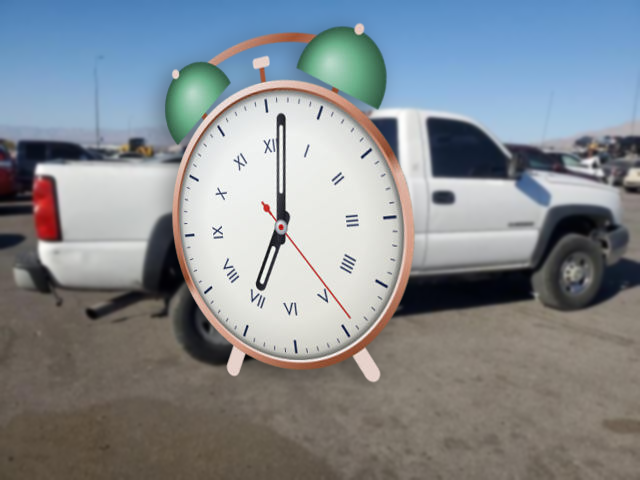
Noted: **7:01:24**
